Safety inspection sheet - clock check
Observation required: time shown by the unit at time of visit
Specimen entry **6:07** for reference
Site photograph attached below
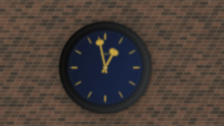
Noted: **12:58**
